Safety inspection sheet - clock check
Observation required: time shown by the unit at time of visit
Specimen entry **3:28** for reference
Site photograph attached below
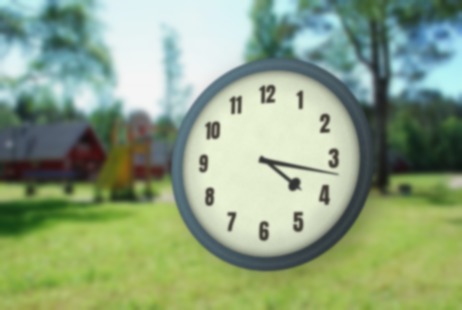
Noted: **4:17**
